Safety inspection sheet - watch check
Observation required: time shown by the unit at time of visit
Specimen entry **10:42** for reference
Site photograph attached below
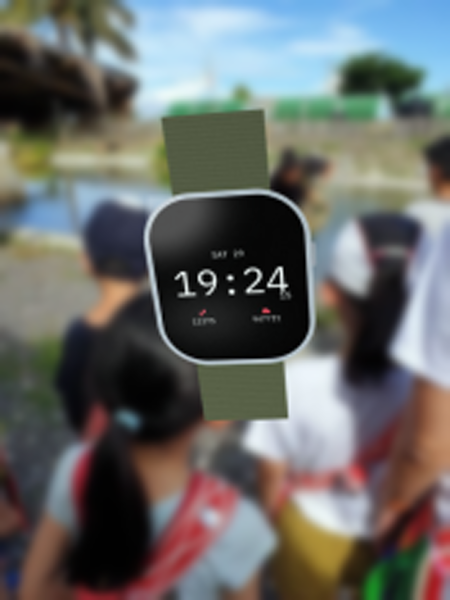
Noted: **19:24**
